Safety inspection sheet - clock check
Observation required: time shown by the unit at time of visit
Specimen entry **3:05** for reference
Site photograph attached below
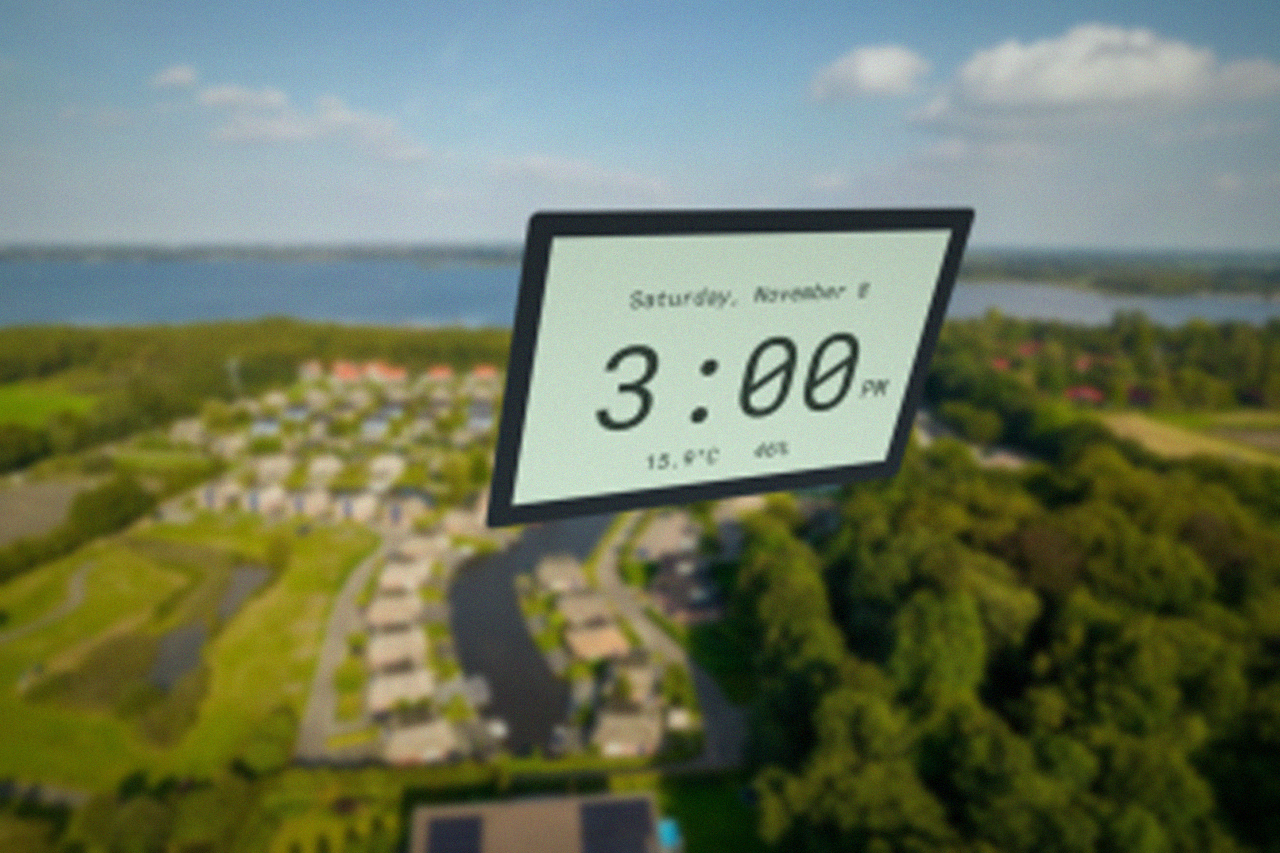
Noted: **3:00**
